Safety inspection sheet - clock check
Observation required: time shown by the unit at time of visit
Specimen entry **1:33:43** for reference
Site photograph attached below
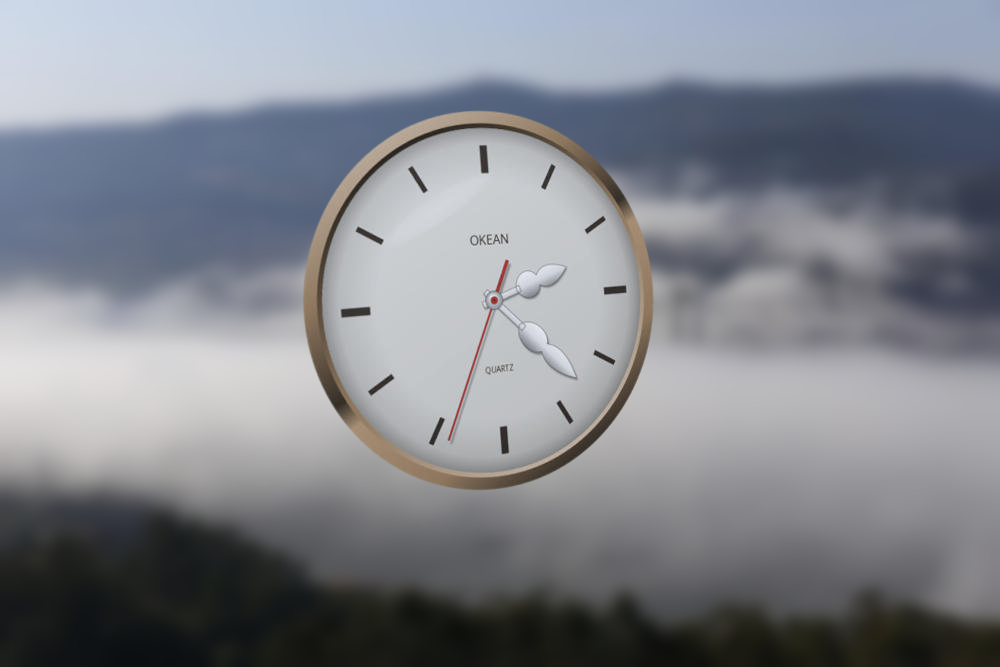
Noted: **2:22:34**
